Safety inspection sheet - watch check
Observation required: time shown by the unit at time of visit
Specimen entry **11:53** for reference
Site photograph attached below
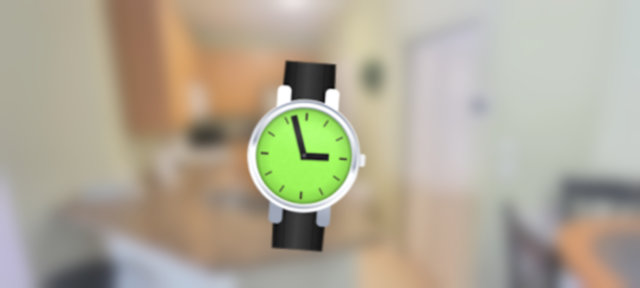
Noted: **2:57**
